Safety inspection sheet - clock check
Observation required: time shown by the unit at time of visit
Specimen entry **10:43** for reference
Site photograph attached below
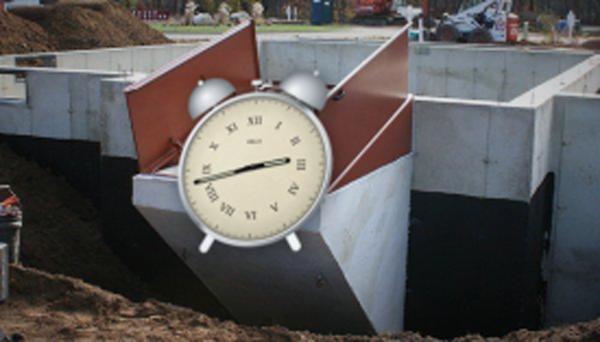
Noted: **2:43**
